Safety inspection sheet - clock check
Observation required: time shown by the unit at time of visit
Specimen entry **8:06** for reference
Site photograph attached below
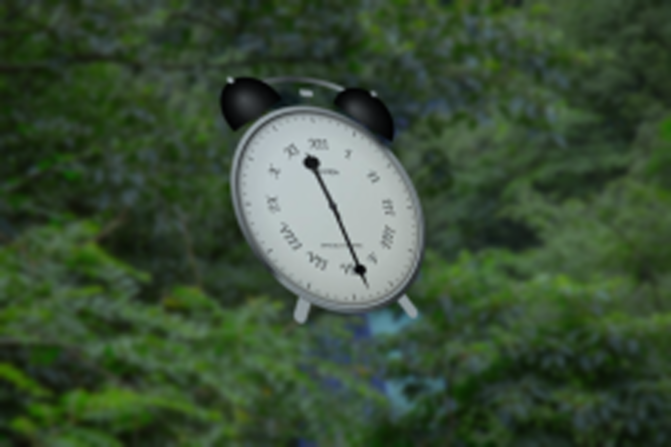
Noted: **11:28**
